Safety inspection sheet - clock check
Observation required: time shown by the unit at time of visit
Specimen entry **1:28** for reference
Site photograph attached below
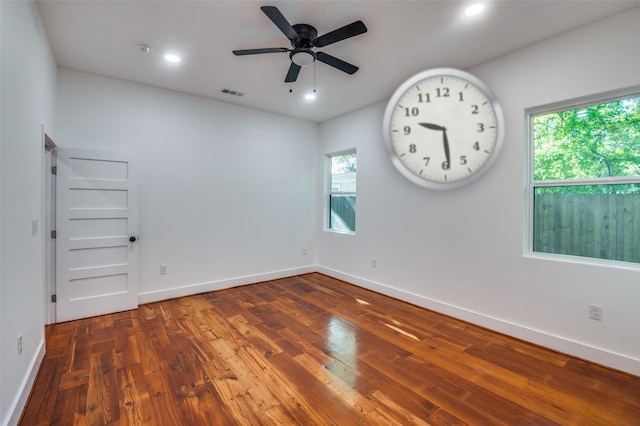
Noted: **9:29**
